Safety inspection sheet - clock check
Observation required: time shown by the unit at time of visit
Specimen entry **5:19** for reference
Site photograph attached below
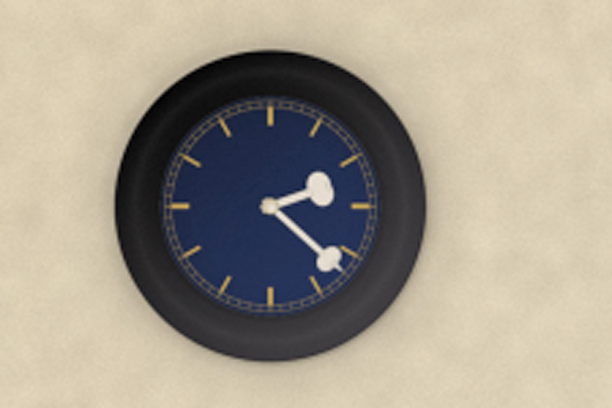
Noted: **2:22**
